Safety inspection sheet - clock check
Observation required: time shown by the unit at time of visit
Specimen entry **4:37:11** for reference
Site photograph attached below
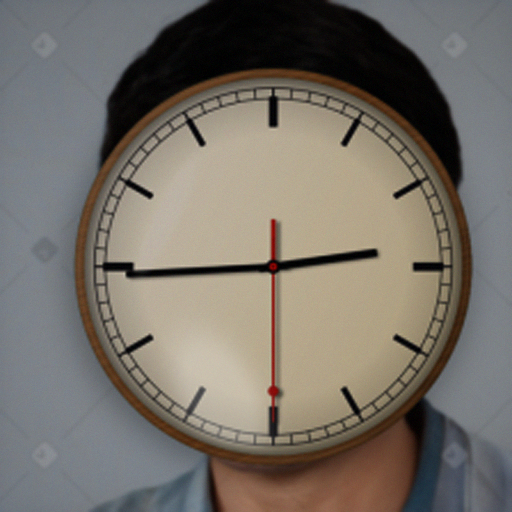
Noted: **2:44:30**
